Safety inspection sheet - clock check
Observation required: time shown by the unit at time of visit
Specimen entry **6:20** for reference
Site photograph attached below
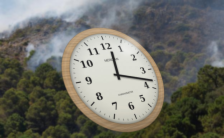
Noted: **12:18**
